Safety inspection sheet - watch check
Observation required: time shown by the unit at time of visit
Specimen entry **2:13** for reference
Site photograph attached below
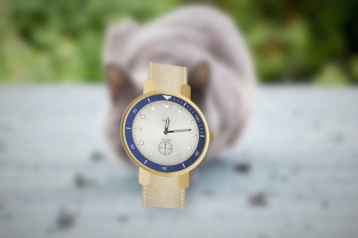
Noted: **12:13**
